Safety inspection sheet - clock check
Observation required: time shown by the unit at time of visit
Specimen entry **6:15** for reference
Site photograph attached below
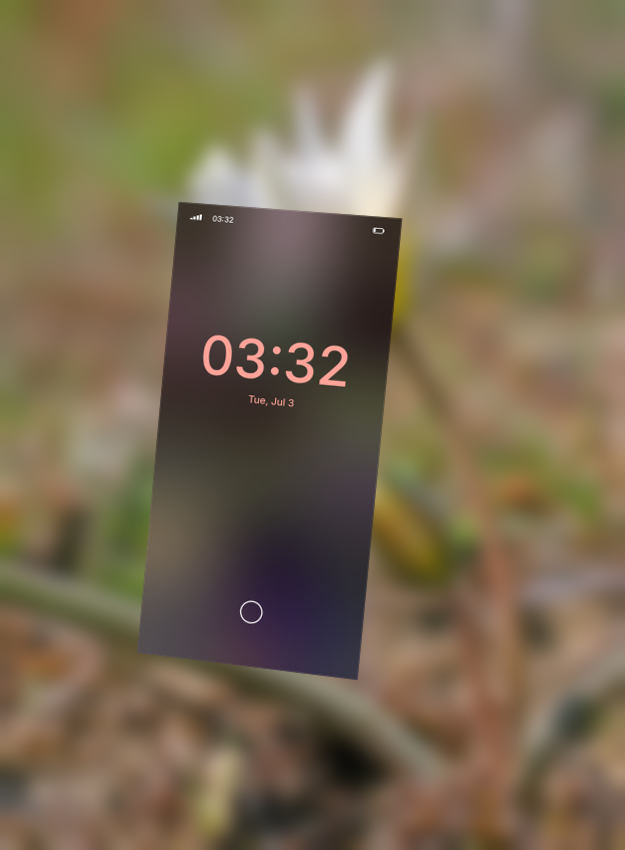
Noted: **3:32**
